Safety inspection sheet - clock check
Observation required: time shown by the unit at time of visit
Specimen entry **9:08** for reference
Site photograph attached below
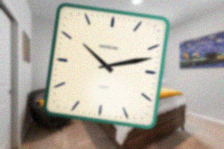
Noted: **10:12**
